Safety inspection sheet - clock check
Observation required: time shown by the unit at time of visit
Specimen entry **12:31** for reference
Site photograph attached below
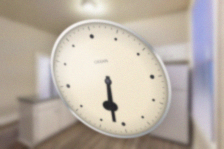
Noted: **6:32**
